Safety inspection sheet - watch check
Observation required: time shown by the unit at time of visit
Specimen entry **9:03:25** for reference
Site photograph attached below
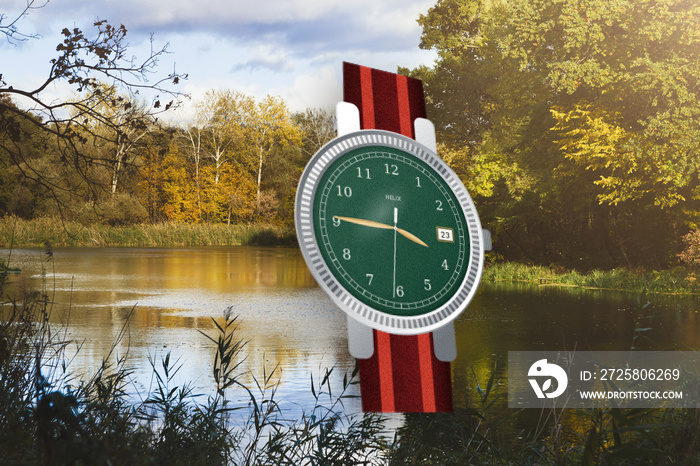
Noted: **3:45:31**
